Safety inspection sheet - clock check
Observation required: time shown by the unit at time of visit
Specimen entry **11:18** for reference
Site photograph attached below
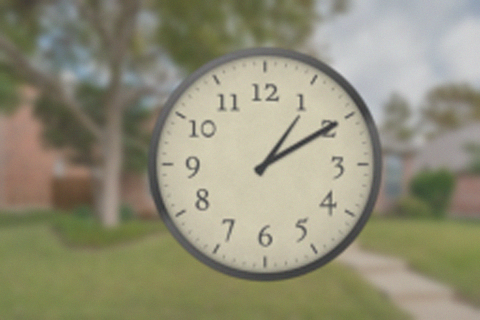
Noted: **1:10**
